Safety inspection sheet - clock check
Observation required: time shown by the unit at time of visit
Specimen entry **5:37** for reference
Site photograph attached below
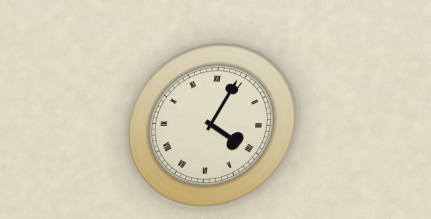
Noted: **4:04**
